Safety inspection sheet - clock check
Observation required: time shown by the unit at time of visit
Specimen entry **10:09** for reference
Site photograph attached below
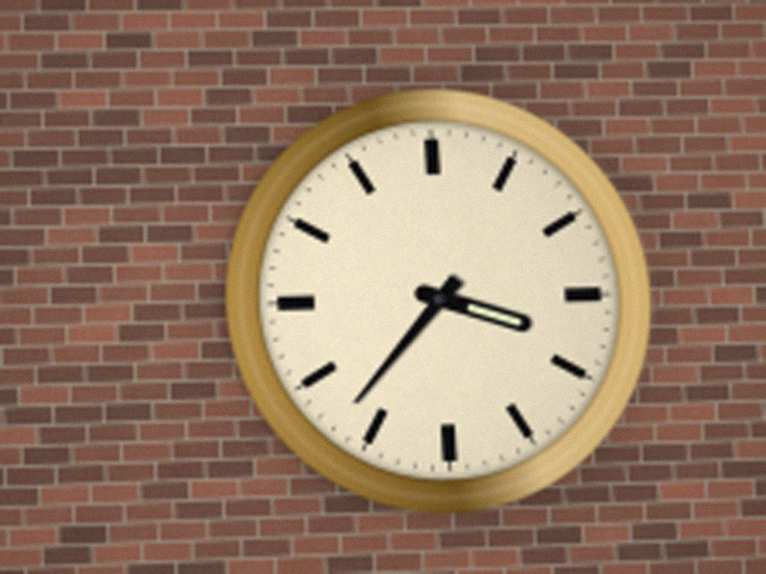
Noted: **3:37**
